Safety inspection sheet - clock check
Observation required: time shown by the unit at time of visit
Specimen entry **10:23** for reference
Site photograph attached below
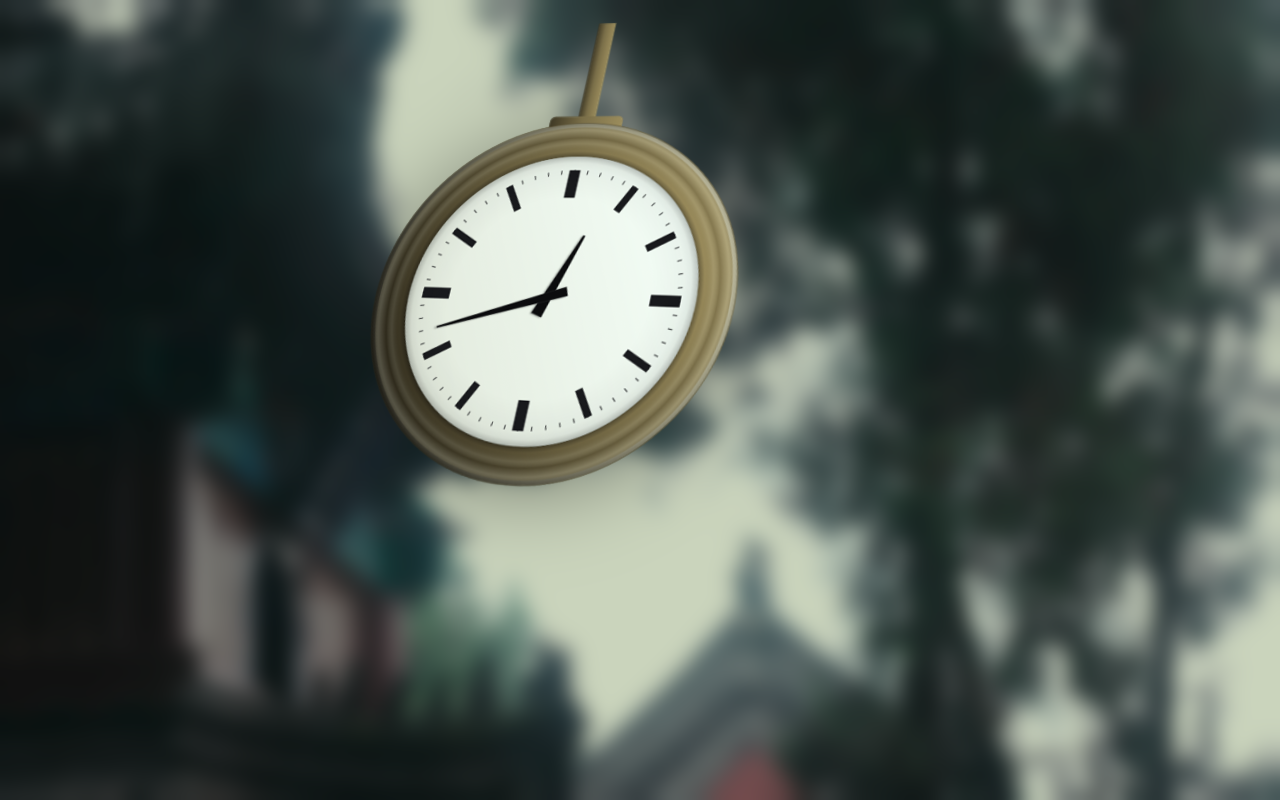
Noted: **12:42**
